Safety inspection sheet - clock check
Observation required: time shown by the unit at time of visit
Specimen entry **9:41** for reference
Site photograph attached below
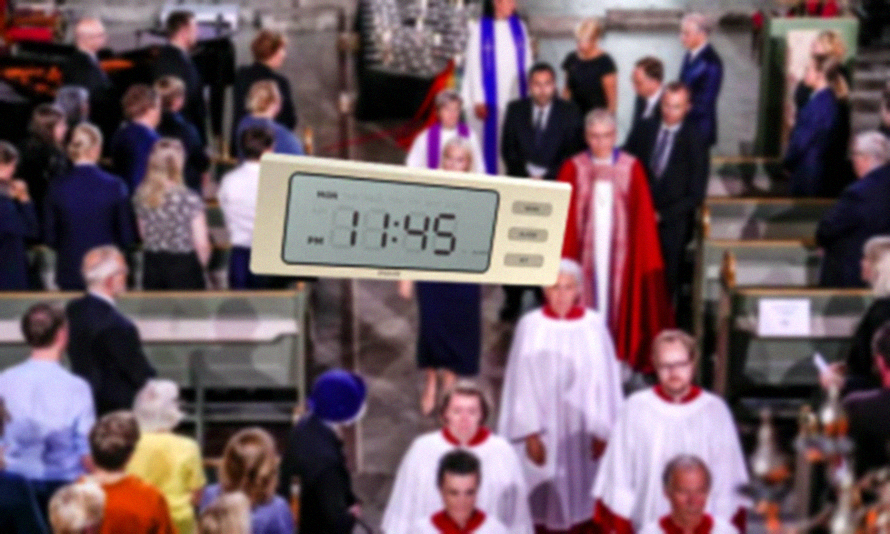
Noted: **11:45**
